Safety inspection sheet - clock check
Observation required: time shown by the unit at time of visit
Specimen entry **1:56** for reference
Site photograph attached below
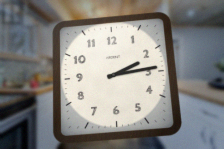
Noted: **2:14**
